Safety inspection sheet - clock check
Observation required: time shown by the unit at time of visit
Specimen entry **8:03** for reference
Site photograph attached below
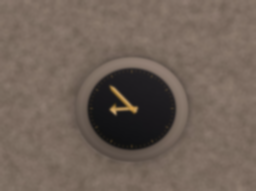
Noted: **8:53**
